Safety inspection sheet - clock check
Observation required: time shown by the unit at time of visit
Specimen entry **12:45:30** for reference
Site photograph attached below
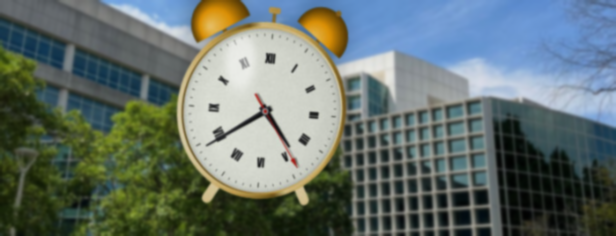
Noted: **4:39:24**
